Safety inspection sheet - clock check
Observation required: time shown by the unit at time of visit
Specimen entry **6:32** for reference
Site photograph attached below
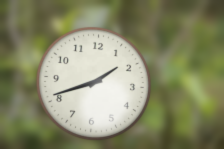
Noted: **1:41**
